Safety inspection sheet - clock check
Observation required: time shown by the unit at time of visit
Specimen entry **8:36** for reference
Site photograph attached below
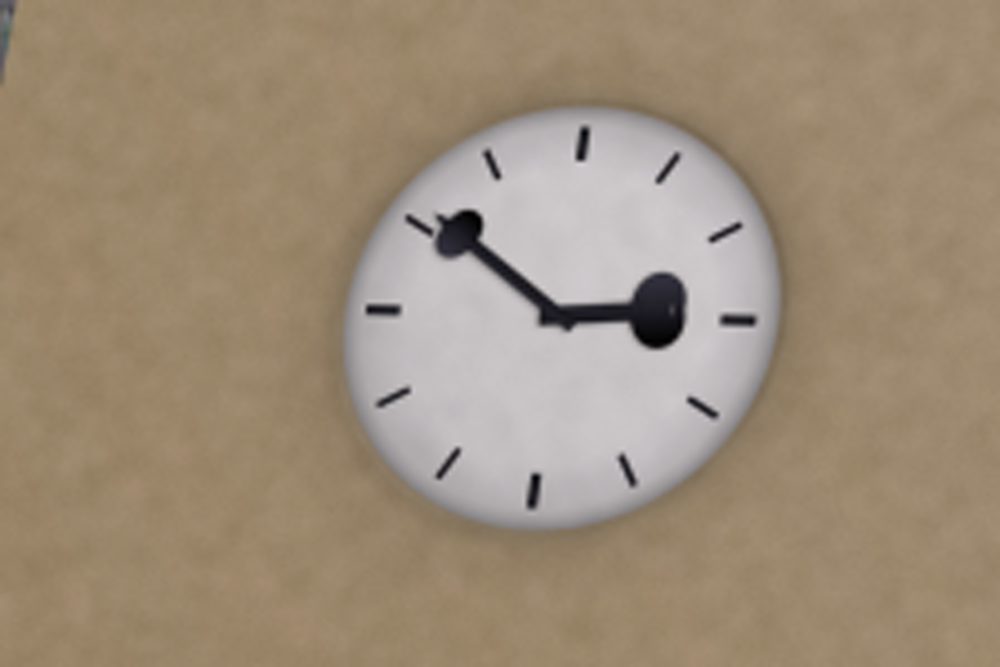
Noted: **2:51**
